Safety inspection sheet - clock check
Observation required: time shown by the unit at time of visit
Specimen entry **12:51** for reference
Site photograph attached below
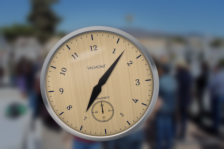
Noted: **7:07**
